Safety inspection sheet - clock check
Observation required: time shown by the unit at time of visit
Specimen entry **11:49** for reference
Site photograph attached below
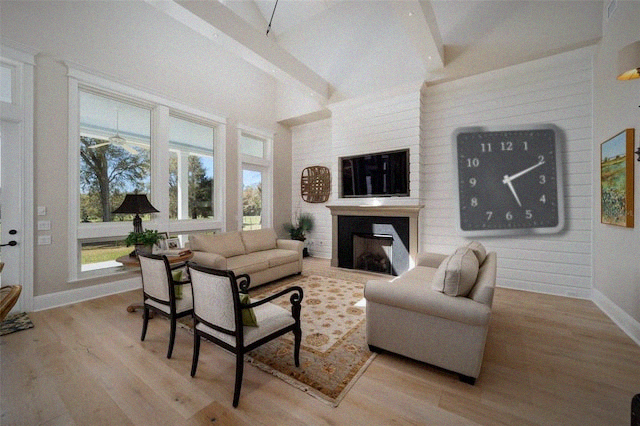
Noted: **5:11**
